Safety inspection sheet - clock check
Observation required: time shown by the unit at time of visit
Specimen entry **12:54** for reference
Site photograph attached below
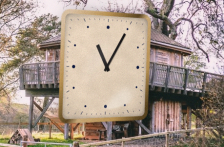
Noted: **11:05**
